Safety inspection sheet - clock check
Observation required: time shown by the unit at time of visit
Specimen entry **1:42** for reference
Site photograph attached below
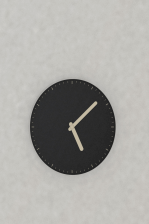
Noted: **5:08**
